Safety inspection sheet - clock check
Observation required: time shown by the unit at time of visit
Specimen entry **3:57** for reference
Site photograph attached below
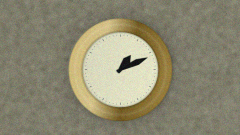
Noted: **1:11**
